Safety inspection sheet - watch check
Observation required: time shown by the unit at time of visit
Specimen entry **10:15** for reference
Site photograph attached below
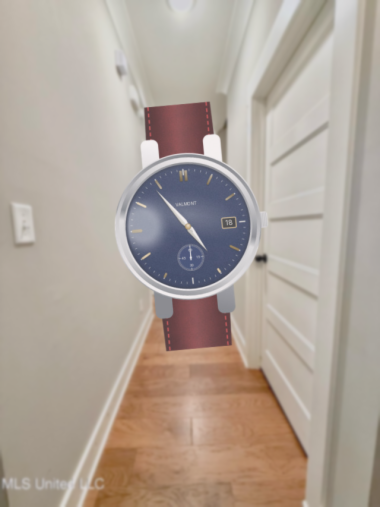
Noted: **4:54**
